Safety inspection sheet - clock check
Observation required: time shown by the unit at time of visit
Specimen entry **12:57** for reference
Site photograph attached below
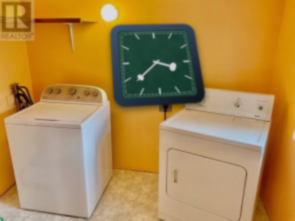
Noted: **3:38**
